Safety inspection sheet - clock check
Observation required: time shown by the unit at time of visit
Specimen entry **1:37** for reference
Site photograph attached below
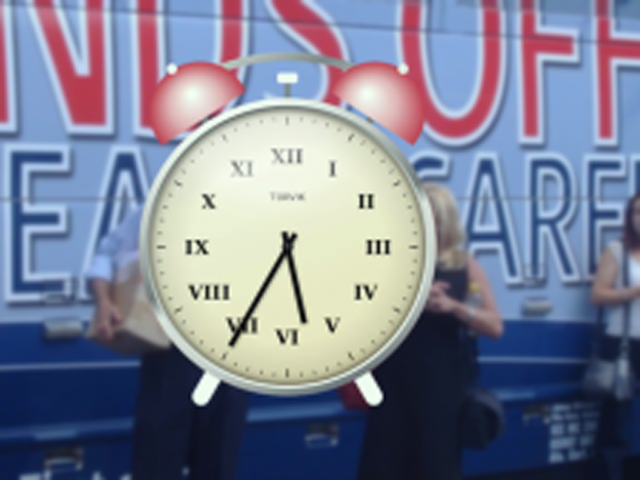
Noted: **5:35**
